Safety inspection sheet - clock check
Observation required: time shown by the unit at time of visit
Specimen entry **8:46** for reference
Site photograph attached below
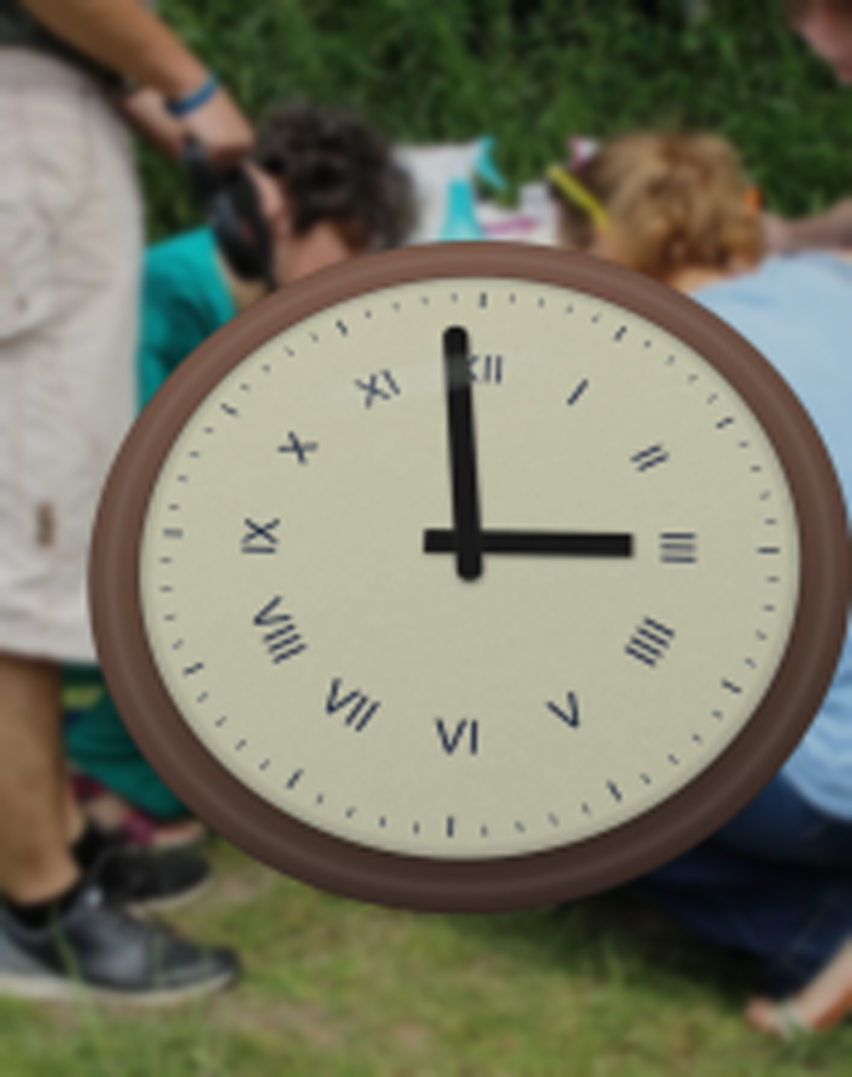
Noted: **2:59**
